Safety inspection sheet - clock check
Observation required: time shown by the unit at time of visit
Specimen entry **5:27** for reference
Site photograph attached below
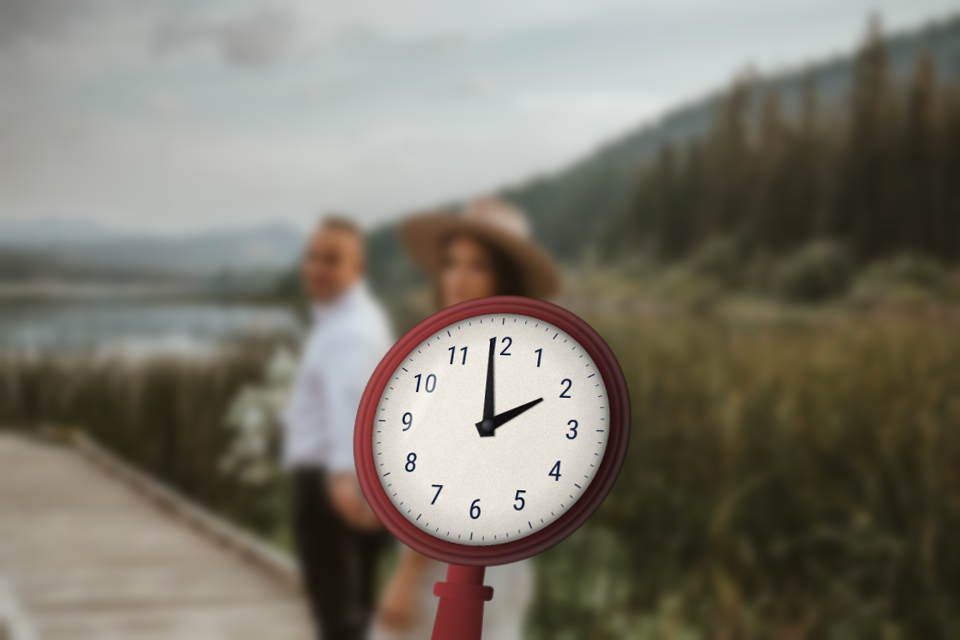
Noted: **1:59**
